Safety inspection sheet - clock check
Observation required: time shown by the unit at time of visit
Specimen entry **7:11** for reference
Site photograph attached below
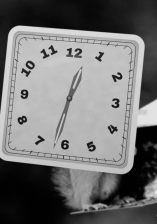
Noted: **12:32**
